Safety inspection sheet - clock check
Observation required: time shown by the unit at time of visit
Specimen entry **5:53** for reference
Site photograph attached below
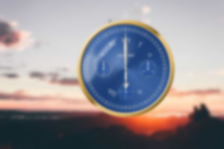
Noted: **6:00**
